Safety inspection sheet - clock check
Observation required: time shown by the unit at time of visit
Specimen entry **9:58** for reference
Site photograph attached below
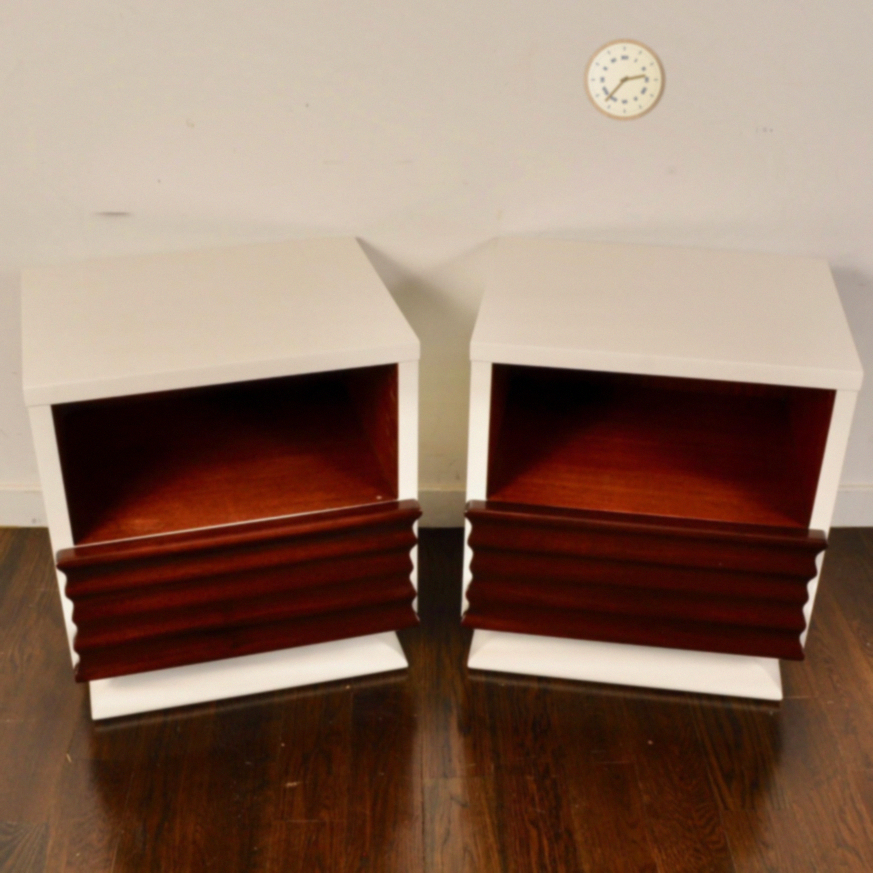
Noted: **2:37**
